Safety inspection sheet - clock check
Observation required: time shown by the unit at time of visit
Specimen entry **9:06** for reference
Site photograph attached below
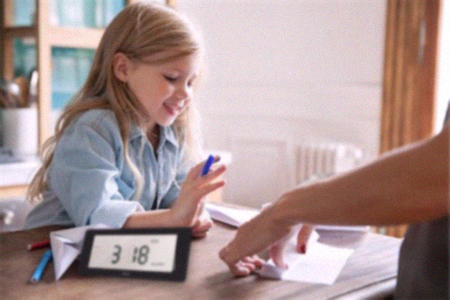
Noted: **3:18**
